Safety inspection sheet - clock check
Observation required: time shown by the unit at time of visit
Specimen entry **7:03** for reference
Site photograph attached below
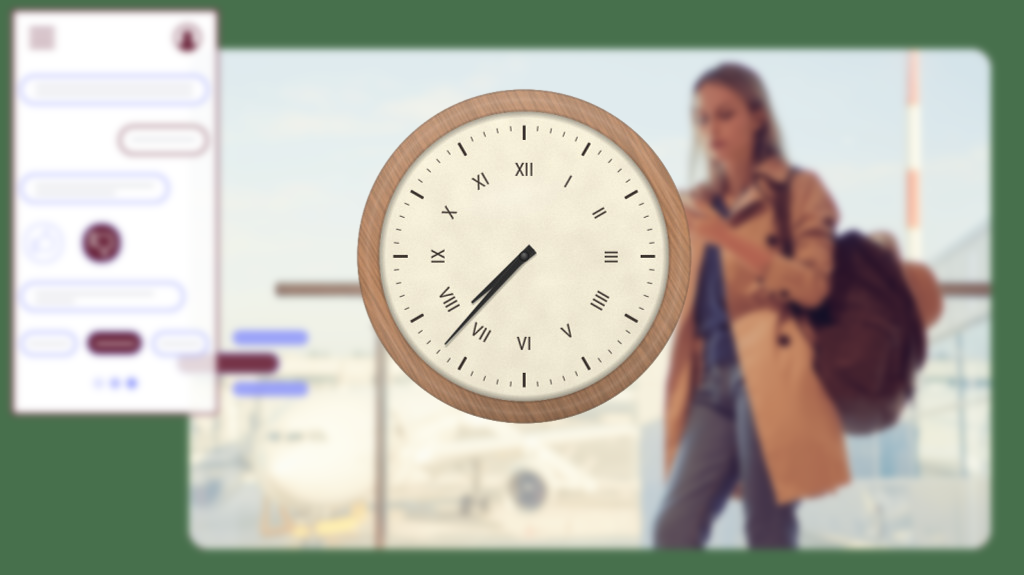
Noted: **7:37**
